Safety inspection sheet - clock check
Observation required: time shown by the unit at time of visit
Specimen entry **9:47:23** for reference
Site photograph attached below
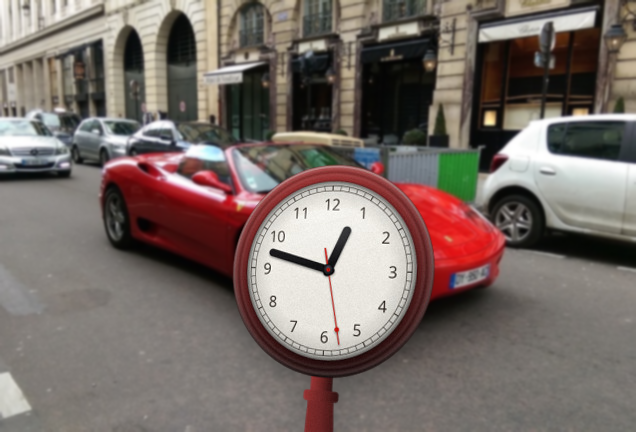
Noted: **12:47:28**
